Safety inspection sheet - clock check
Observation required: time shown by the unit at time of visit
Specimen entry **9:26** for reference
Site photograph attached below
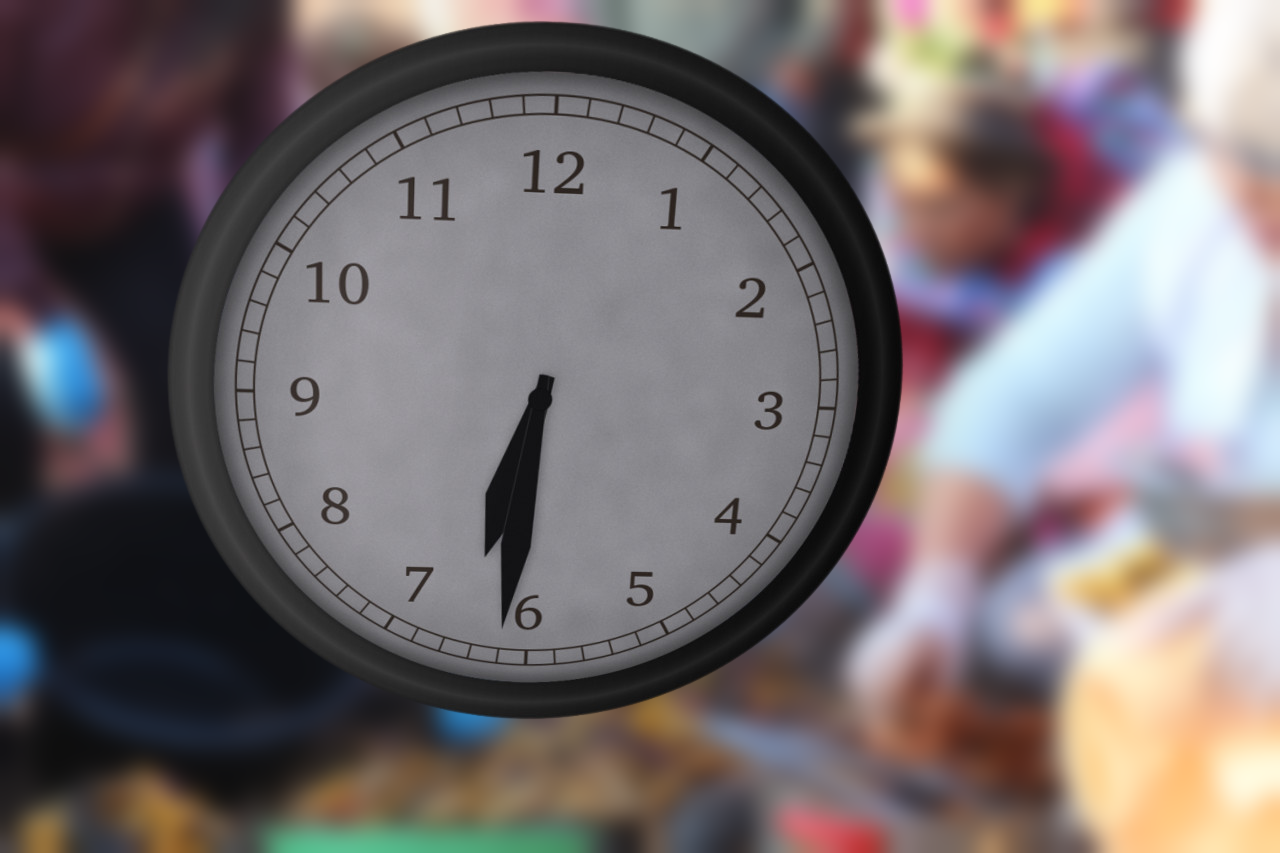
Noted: **6:31**
